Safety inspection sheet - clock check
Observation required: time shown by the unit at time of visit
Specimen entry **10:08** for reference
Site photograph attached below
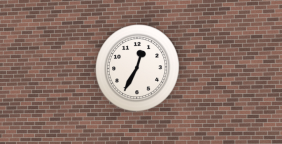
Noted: **12:35**
